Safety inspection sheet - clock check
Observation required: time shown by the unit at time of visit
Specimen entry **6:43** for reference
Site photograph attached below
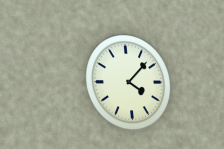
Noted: **4:08**
